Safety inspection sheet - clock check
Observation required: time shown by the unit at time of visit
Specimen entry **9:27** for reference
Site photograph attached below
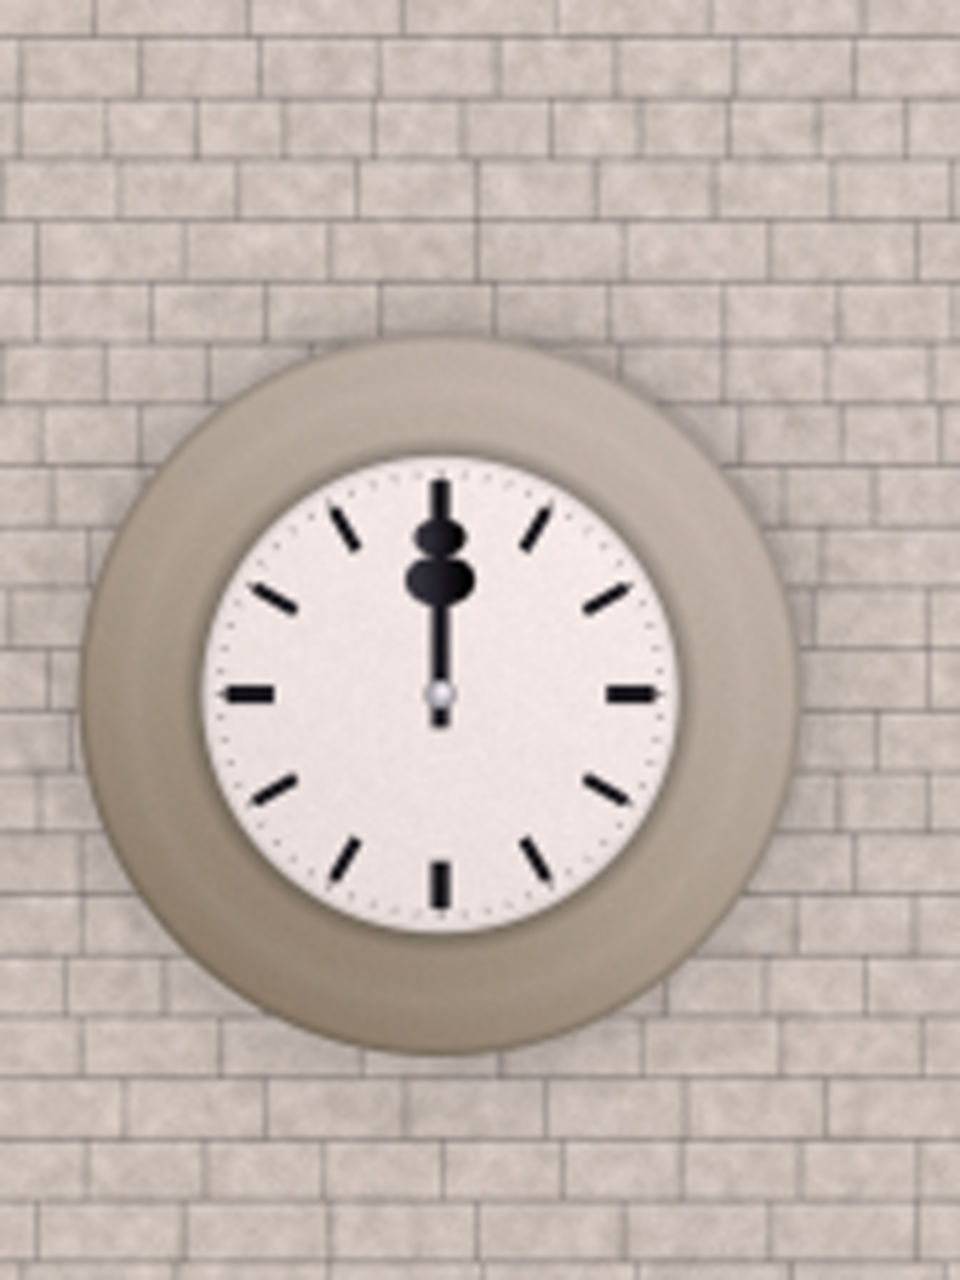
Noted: **12:00**
